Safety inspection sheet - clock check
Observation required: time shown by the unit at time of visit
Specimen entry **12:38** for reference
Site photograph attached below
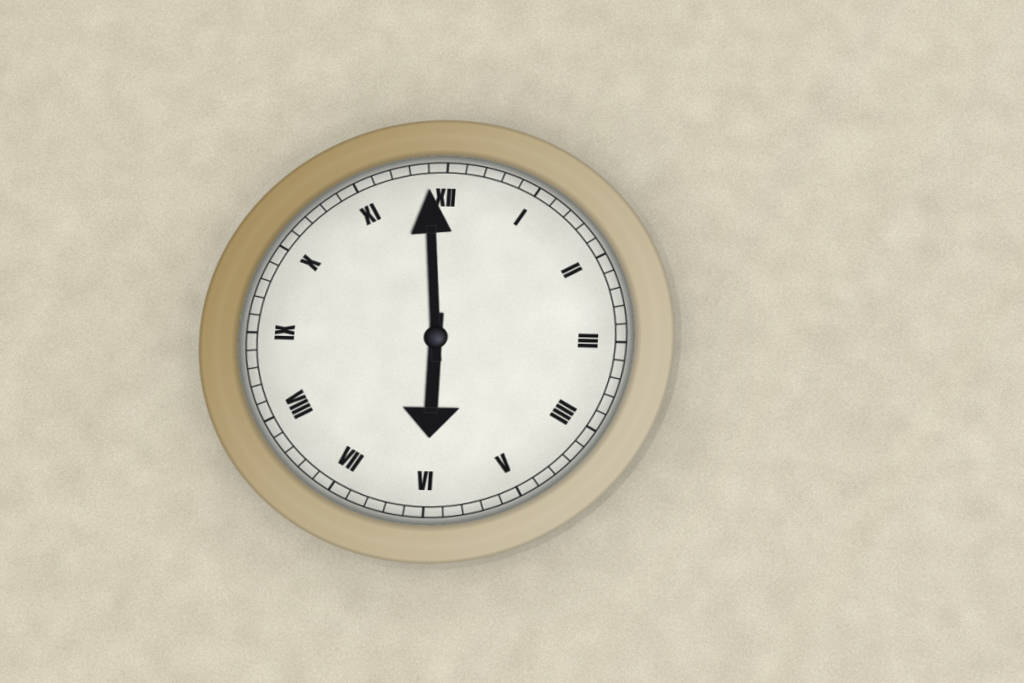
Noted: **5:59**
